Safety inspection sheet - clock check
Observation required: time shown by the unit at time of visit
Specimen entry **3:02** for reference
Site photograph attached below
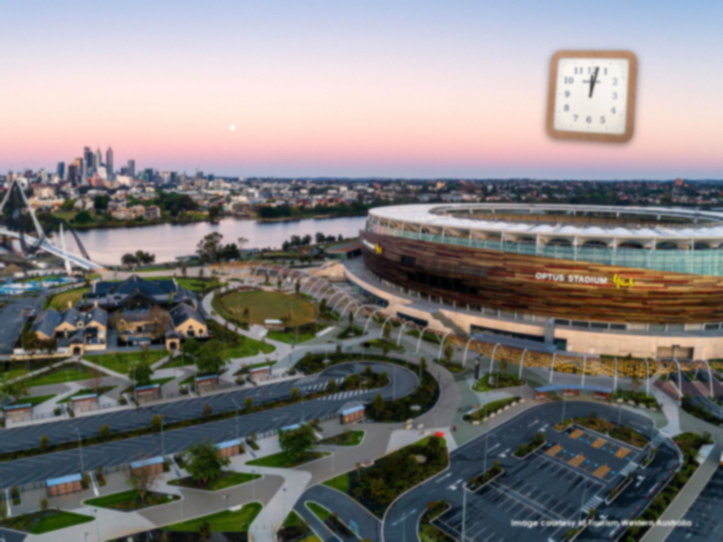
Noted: **12:02**
